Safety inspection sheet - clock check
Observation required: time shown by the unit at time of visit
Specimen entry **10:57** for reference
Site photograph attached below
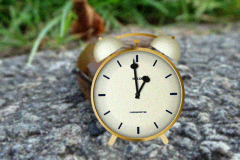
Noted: **12:59**
